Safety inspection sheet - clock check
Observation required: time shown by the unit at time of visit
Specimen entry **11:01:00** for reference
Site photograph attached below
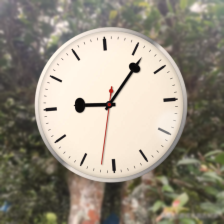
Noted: **9:06:32**
